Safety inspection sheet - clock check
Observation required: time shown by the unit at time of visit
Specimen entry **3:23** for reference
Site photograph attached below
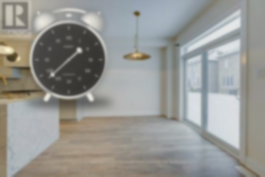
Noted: **1:38**
